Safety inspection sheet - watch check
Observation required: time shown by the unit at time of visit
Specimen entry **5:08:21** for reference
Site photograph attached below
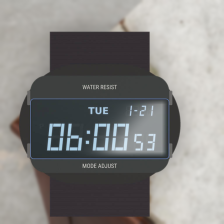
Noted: **6:00:53**
